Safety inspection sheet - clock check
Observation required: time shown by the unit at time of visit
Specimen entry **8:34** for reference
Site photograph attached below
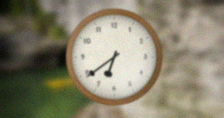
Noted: **6:39**
